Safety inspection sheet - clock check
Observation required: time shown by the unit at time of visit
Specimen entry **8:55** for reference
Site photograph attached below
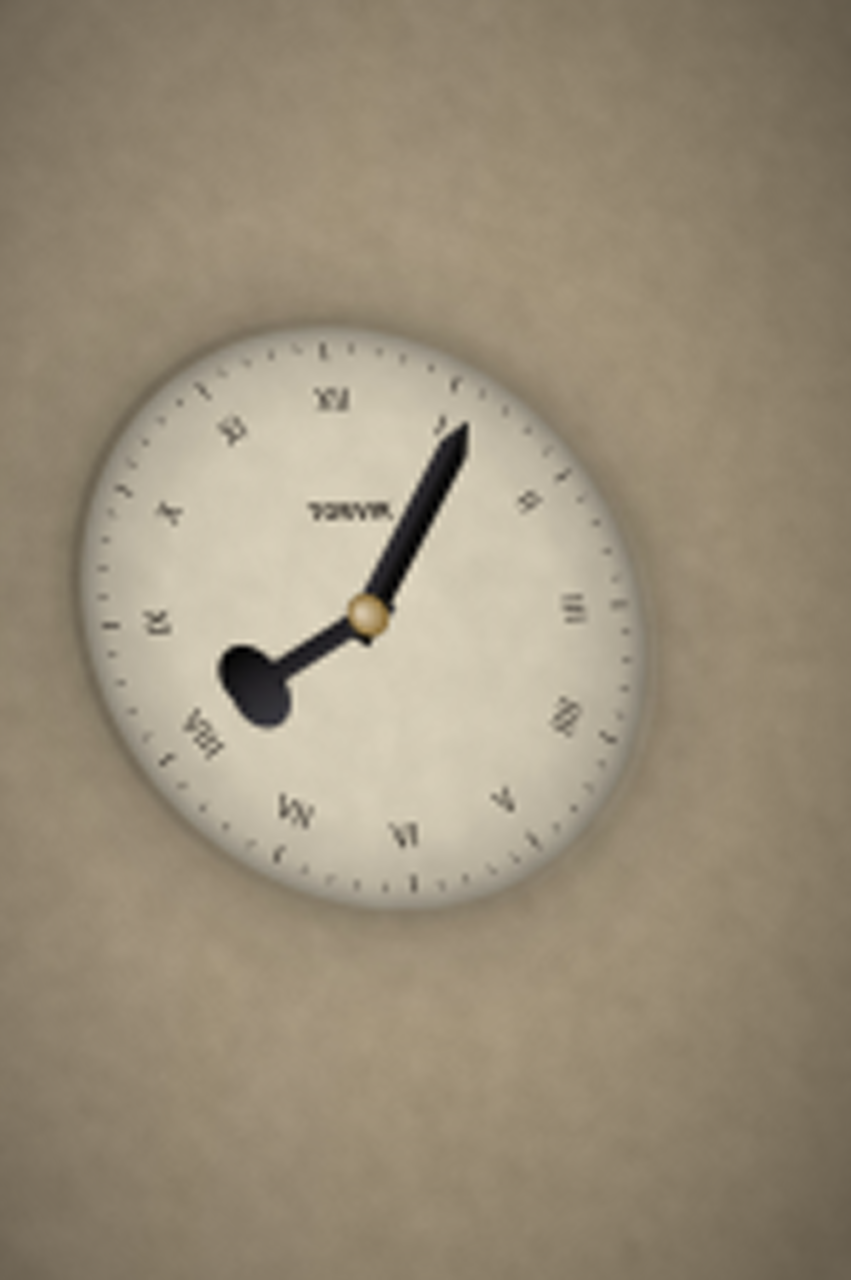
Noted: **8:06**
